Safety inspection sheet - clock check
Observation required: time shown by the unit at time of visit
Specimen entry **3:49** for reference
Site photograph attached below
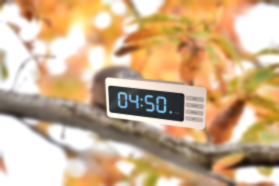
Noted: **4:50**
